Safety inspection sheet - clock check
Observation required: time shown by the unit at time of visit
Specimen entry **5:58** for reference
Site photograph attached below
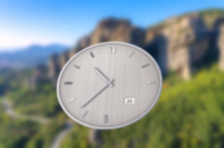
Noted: **10:37**
